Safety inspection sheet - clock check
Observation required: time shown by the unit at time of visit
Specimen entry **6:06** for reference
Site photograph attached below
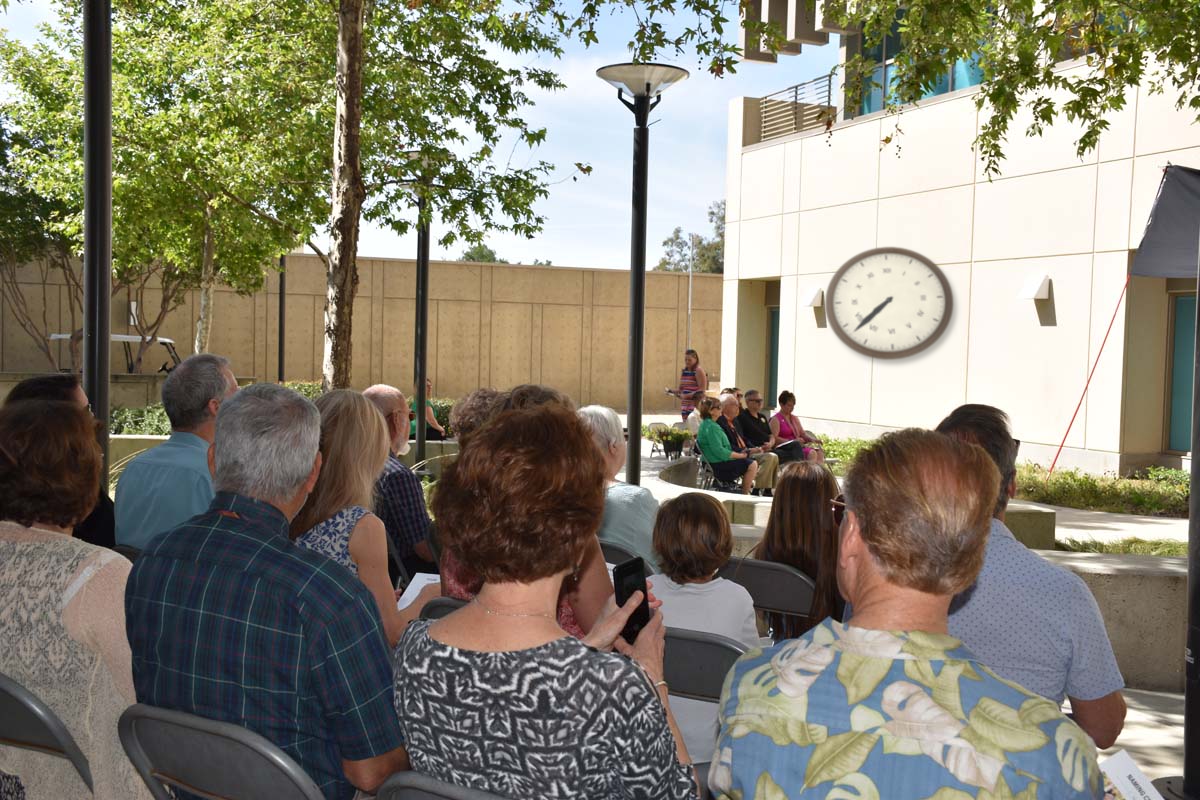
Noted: **7:38**
